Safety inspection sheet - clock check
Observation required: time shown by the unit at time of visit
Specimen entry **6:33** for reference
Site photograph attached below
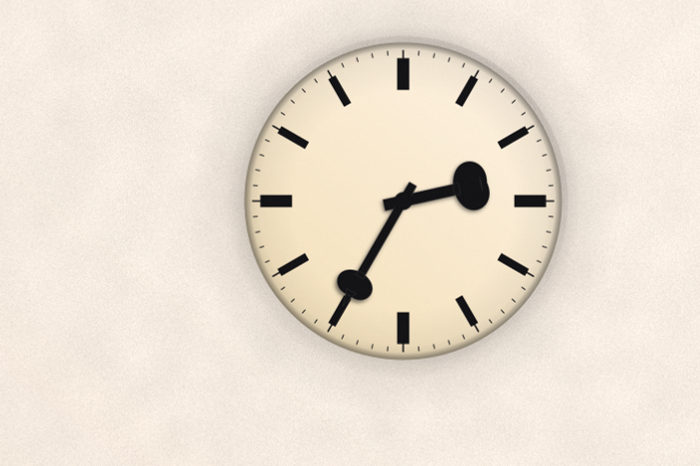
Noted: **2:35**
